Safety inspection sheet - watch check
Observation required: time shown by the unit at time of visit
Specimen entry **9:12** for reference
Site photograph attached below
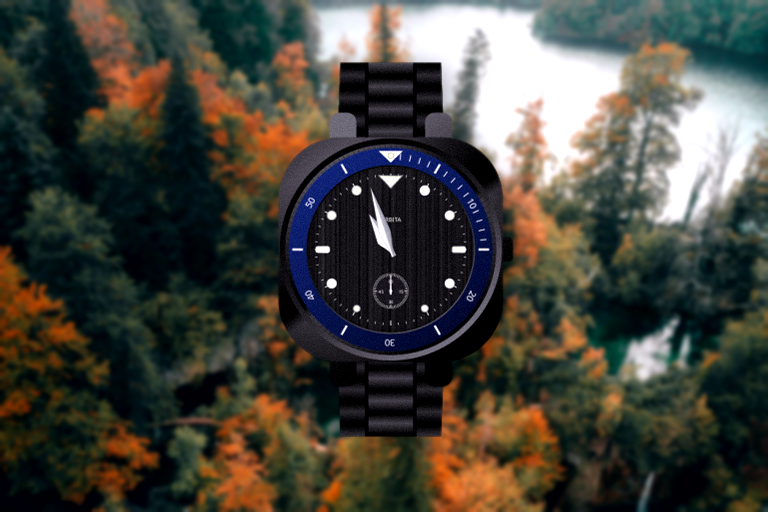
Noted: **10:57**
